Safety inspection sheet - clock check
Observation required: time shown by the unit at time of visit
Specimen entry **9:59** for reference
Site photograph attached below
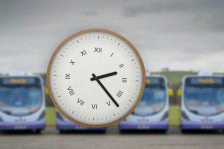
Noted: **2:23**
